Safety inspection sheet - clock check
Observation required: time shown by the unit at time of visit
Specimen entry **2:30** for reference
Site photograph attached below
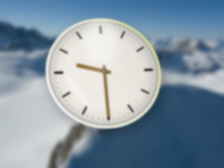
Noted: **9:30**
